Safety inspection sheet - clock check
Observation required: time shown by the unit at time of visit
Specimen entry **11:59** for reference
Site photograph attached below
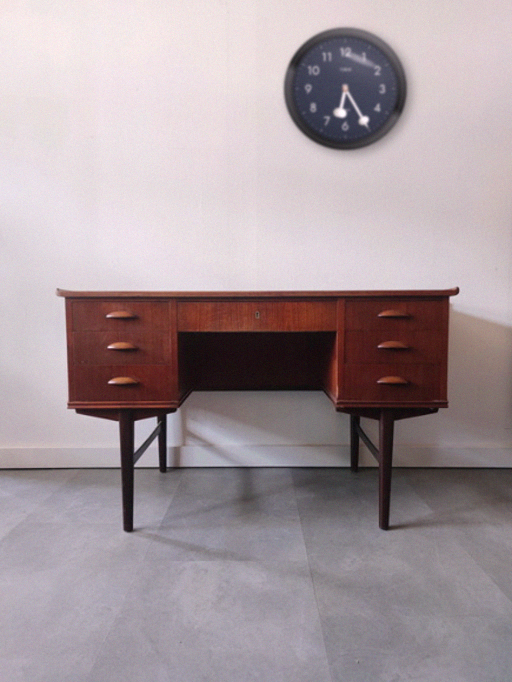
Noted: **6:25**
